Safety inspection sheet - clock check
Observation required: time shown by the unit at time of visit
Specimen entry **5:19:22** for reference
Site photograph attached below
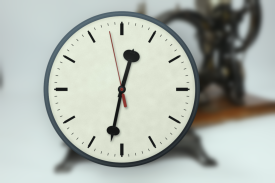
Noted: **12:31:58**
